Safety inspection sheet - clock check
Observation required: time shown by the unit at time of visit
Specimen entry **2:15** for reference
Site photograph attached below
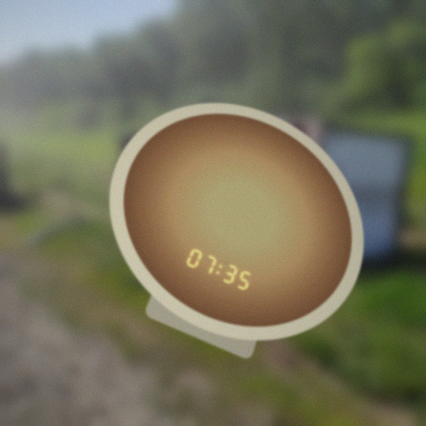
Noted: **7:35**
